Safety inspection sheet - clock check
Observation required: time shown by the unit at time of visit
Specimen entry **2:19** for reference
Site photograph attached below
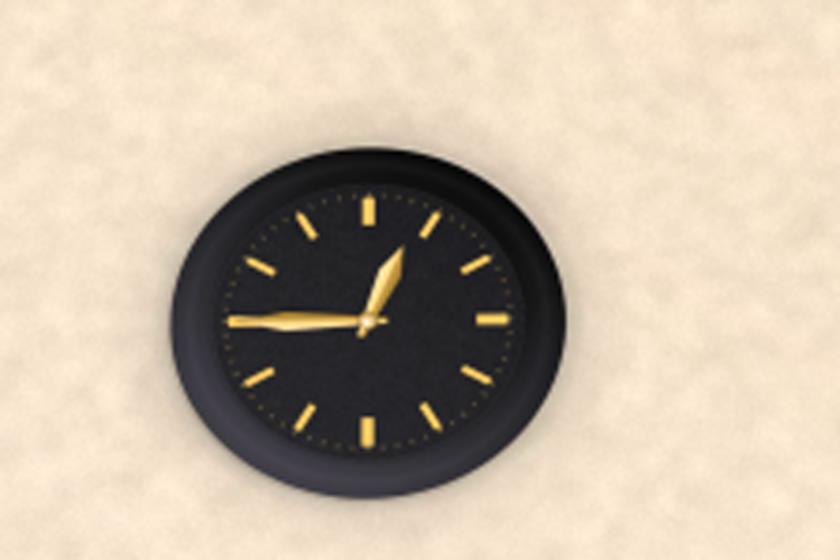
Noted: **12:45**
